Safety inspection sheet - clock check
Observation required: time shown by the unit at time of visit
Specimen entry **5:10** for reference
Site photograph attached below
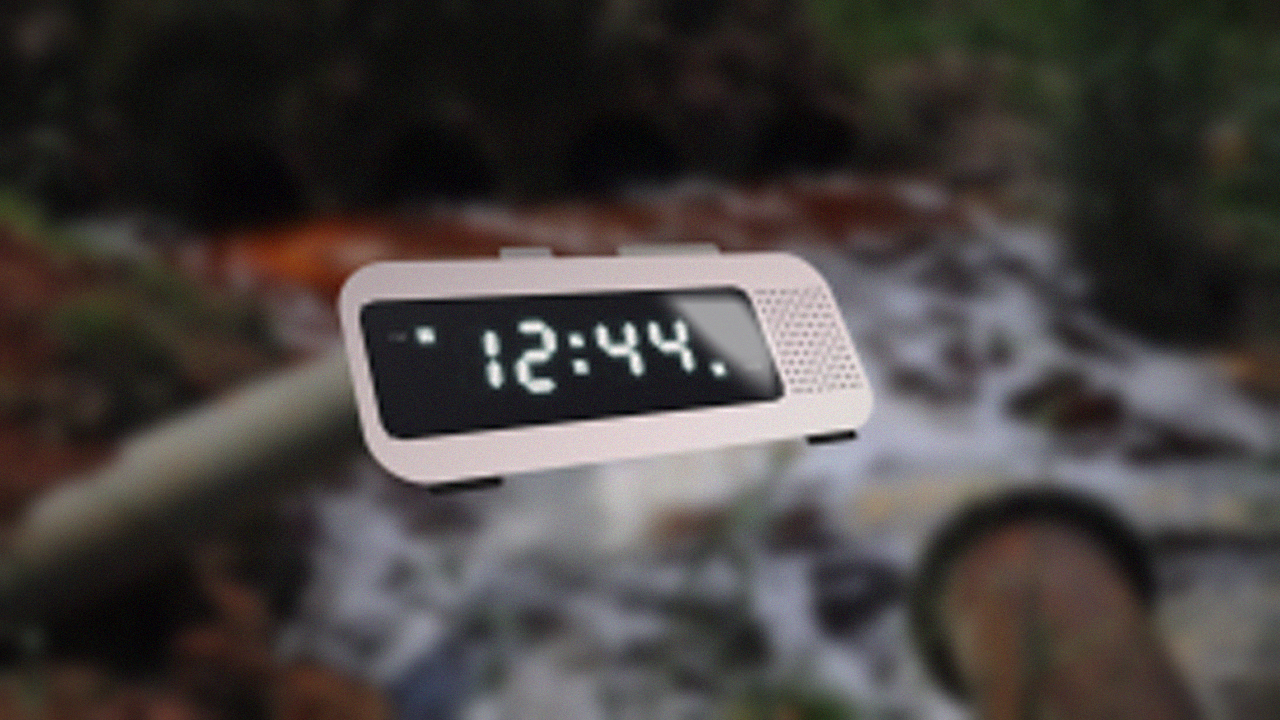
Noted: **12:44**
